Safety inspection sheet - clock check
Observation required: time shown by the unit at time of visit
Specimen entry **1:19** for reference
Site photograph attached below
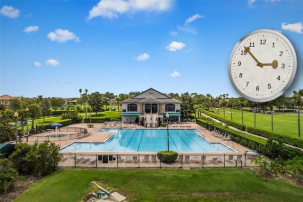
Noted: **2:52**
